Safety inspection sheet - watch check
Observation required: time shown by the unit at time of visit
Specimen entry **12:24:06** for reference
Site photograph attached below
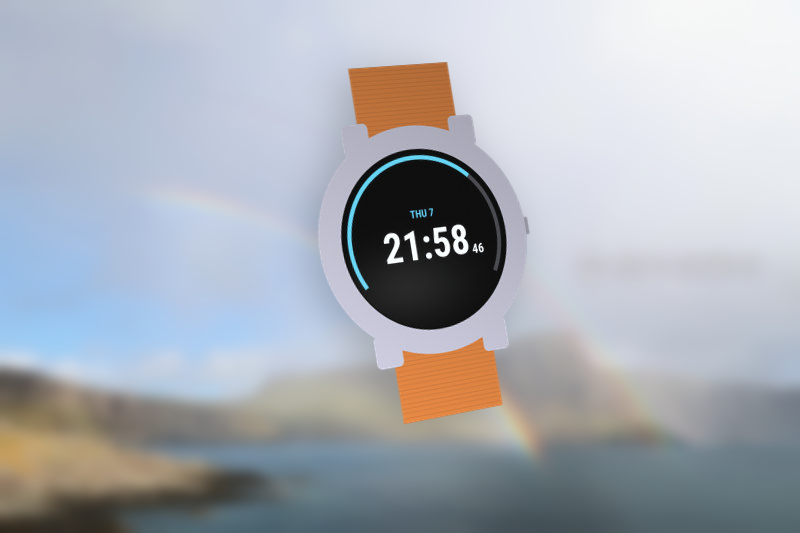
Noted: **21:58:46**
